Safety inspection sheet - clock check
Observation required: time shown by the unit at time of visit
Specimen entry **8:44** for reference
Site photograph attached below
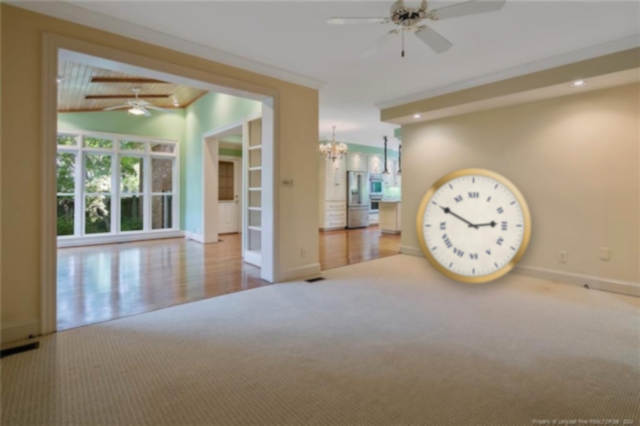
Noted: **2:50**
